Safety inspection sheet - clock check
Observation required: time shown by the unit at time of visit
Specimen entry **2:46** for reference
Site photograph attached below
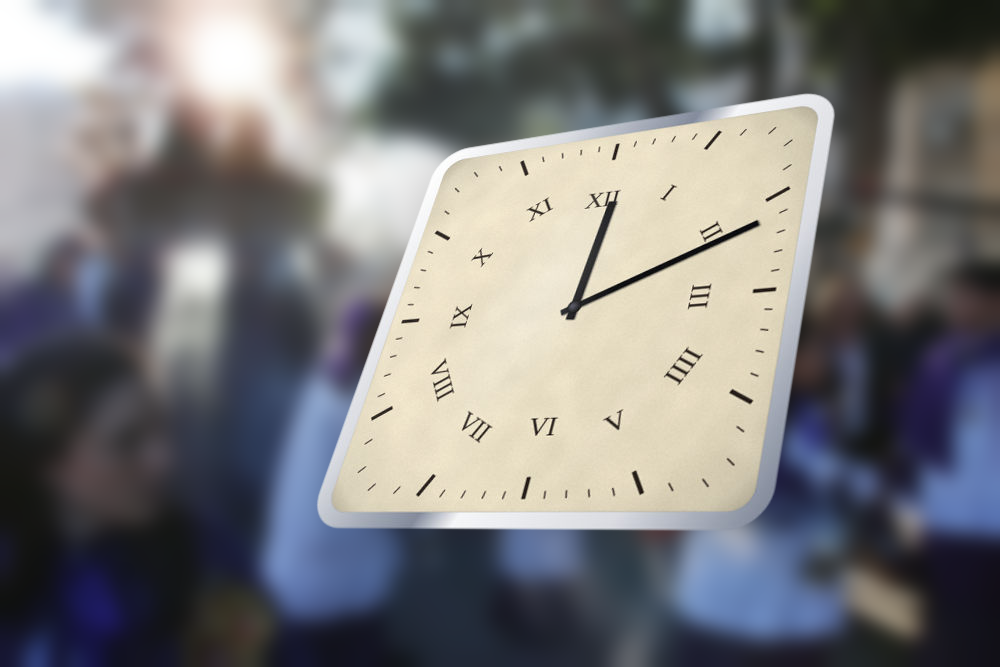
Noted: **12:11**
